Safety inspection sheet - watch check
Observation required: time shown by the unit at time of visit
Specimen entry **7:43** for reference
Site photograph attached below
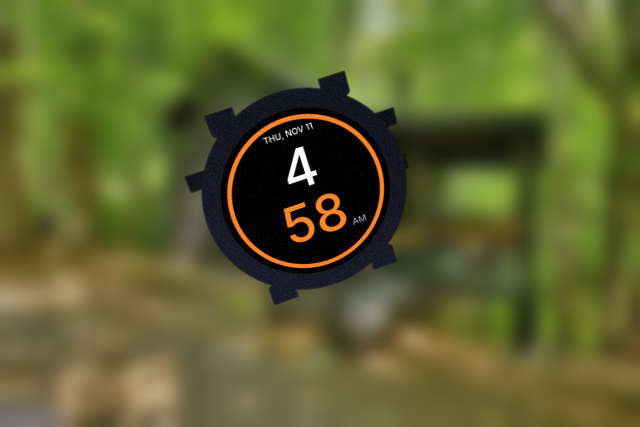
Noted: **4:58**
